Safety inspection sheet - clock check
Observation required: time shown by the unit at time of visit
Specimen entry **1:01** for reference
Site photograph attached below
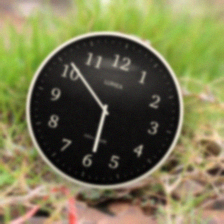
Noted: **5:51**
